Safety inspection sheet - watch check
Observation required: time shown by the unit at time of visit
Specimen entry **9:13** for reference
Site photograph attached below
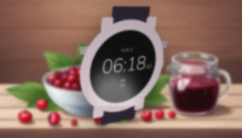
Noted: **6:18**
